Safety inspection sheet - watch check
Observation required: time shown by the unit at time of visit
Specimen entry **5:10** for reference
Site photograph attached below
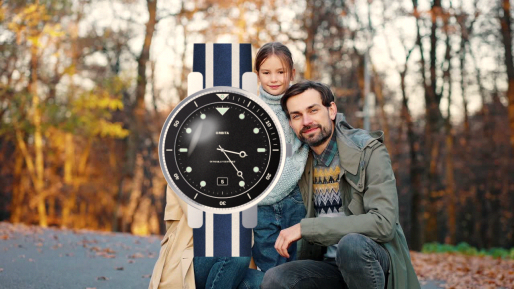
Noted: **3:24**
